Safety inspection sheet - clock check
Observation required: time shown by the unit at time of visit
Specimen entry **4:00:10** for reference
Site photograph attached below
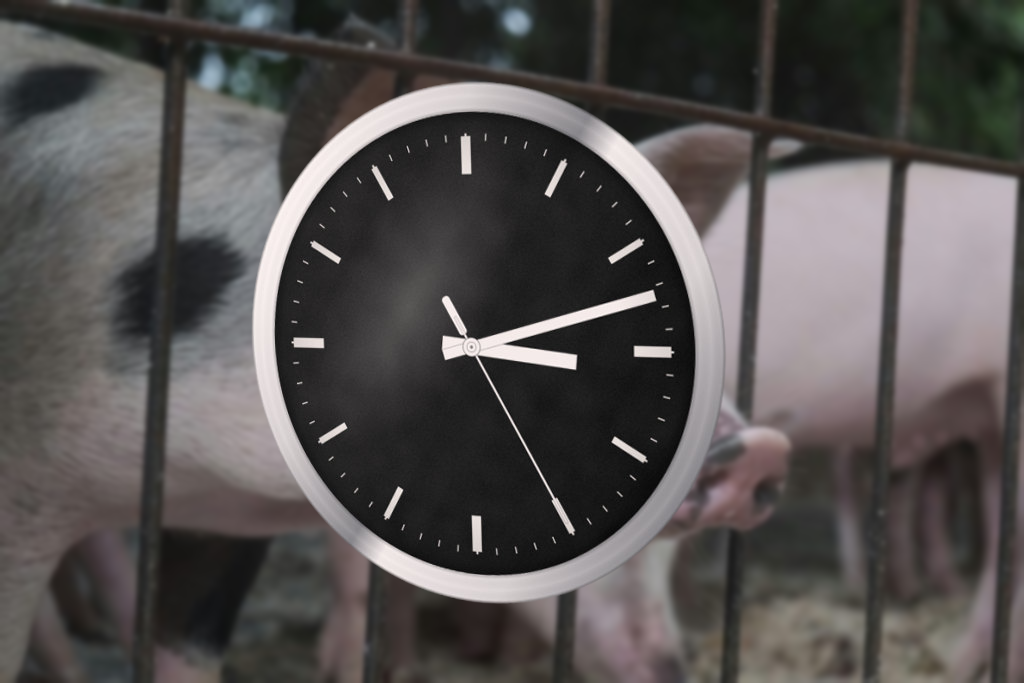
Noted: **3:12:25**
